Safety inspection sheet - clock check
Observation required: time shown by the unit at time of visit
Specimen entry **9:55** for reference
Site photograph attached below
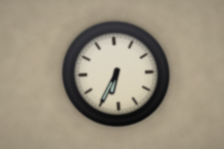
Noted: **6:35**
